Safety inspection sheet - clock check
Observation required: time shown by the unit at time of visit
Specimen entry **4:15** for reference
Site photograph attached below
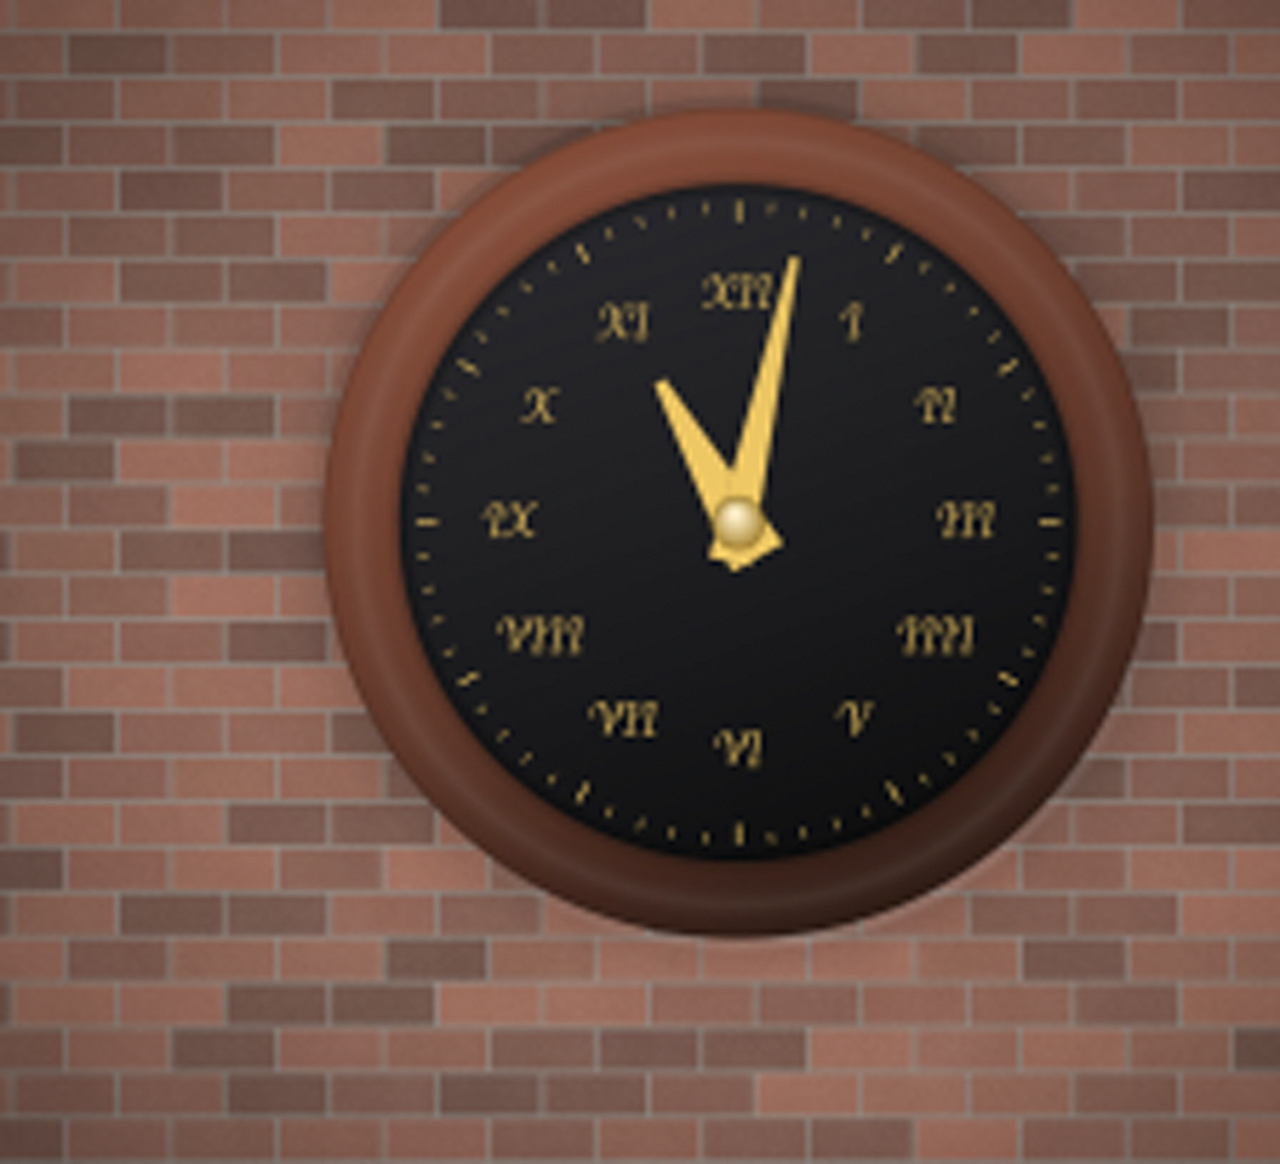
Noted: **11:02**
